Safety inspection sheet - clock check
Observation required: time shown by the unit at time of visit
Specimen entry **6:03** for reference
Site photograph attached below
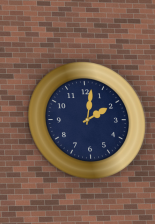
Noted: **2:02**
